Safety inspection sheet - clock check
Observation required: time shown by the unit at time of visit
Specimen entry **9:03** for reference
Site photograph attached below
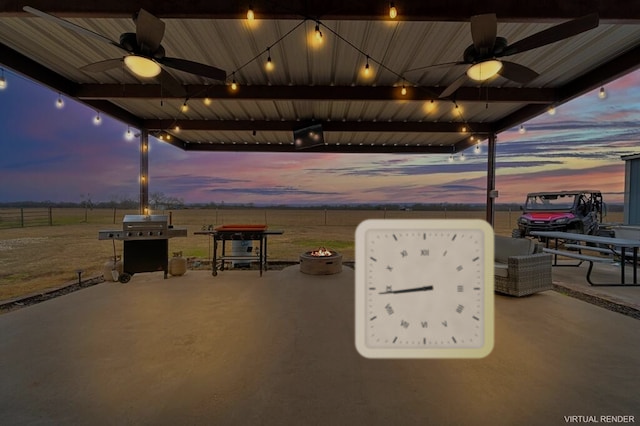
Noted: **8:44**
